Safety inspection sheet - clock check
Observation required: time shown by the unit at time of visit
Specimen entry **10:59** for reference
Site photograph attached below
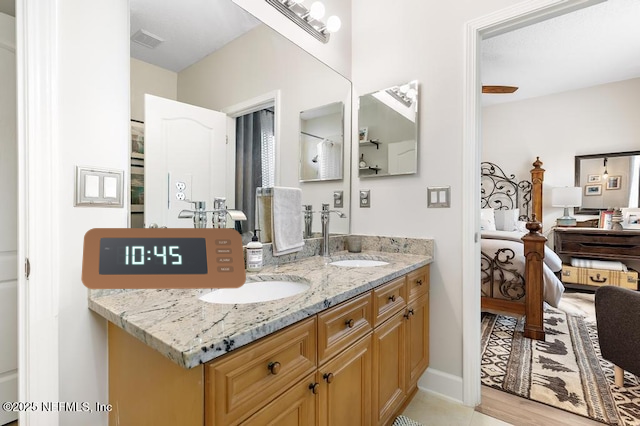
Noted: **10:45**
